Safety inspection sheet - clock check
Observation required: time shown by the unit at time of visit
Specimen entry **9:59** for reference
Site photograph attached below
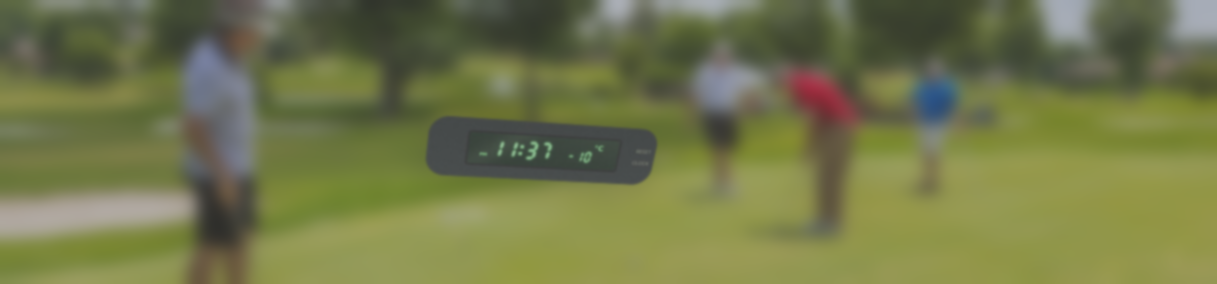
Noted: **11:37**
